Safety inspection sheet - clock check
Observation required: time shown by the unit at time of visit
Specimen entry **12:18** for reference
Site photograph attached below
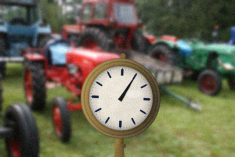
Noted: **1:05**
